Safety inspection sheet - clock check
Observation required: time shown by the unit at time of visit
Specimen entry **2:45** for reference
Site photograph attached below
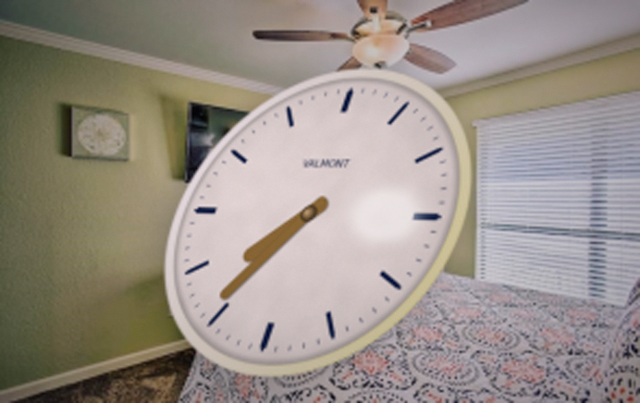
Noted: **7:36**
